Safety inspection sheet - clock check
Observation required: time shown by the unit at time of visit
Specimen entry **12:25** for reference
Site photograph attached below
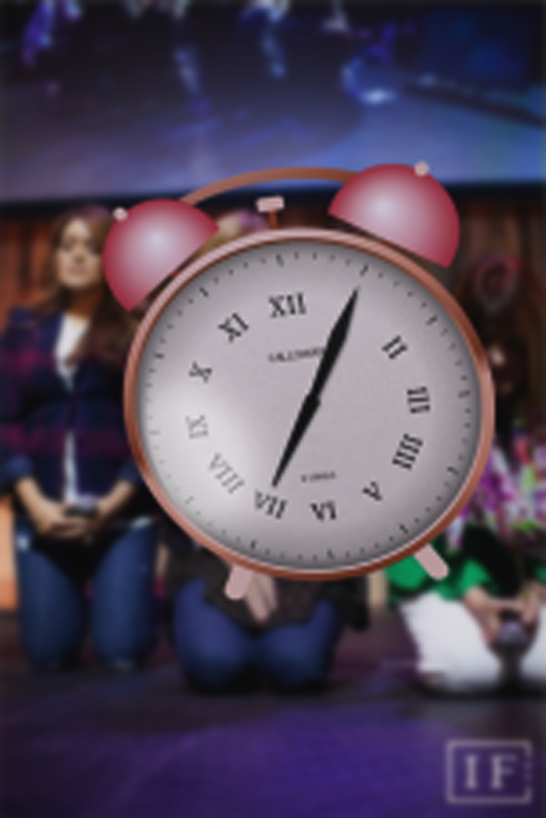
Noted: **7:05**
